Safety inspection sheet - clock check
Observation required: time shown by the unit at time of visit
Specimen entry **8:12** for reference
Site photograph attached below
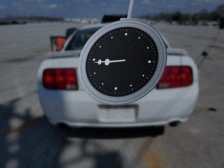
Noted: **8:44**
